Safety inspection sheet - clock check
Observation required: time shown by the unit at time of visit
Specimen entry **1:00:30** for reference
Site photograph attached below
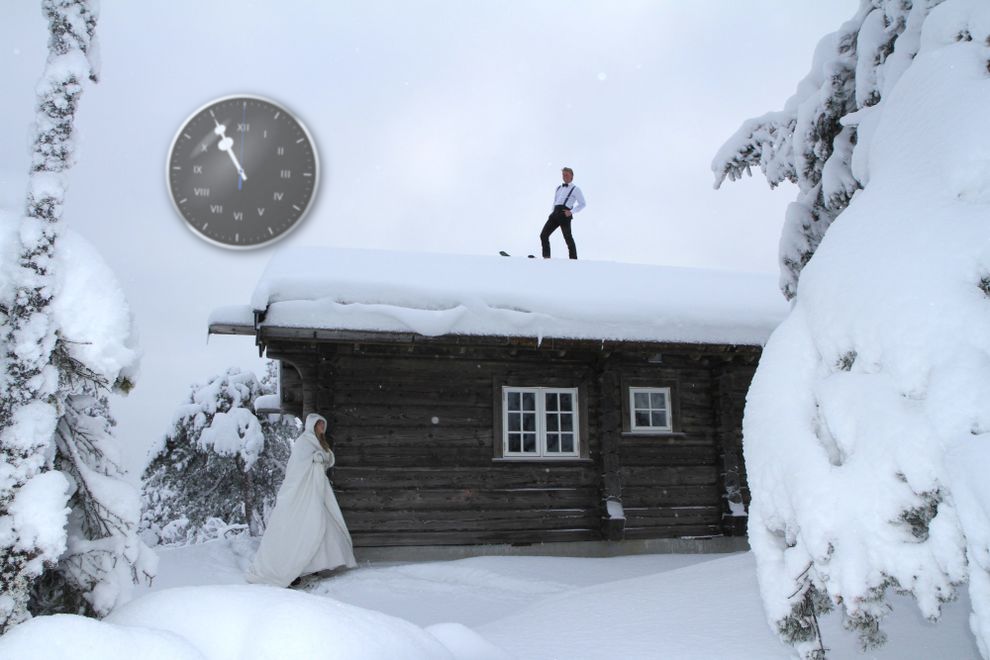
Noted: **10:55:00**
